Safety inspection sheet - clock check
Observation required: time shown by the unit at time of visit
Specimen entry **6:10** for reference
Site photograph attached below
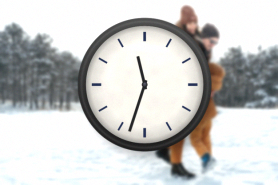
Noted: **11:33**
